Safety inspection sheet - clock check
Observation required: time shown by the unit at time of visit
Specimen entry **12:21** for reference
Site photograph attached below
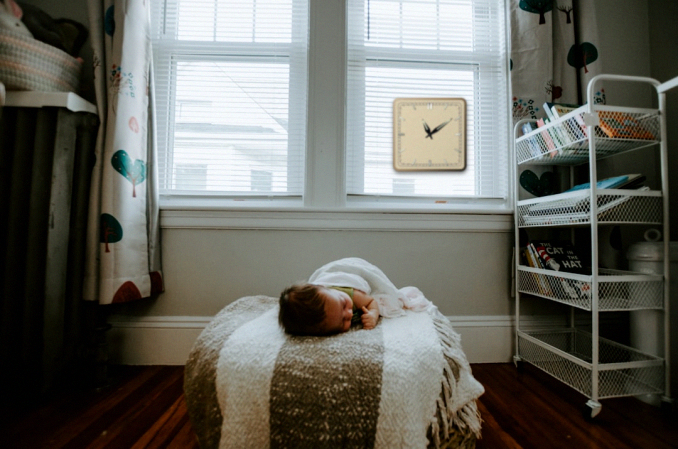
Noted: **11:09**
